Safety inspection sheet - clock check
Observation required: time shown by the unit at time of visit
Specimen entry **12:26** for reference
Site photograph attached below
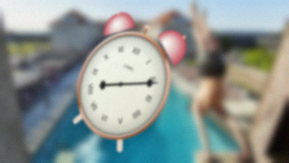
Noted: **8:11**
